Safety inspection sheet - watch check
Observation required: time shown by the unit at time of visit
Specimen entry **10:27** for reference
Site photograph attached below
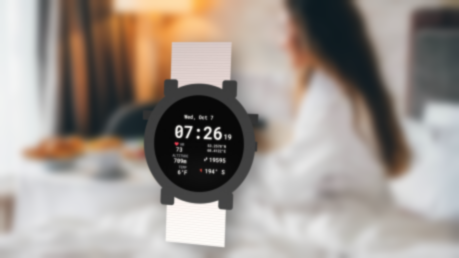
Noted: **7:26**
